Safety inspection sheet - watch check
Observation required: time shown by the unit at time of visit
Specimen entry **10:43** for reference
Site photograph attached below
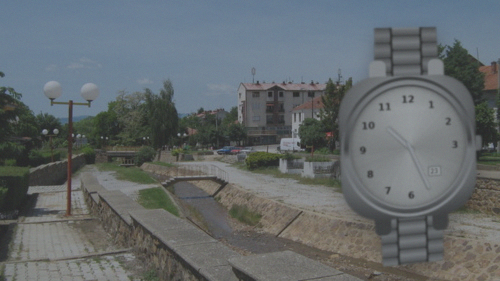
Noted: **10:26**
